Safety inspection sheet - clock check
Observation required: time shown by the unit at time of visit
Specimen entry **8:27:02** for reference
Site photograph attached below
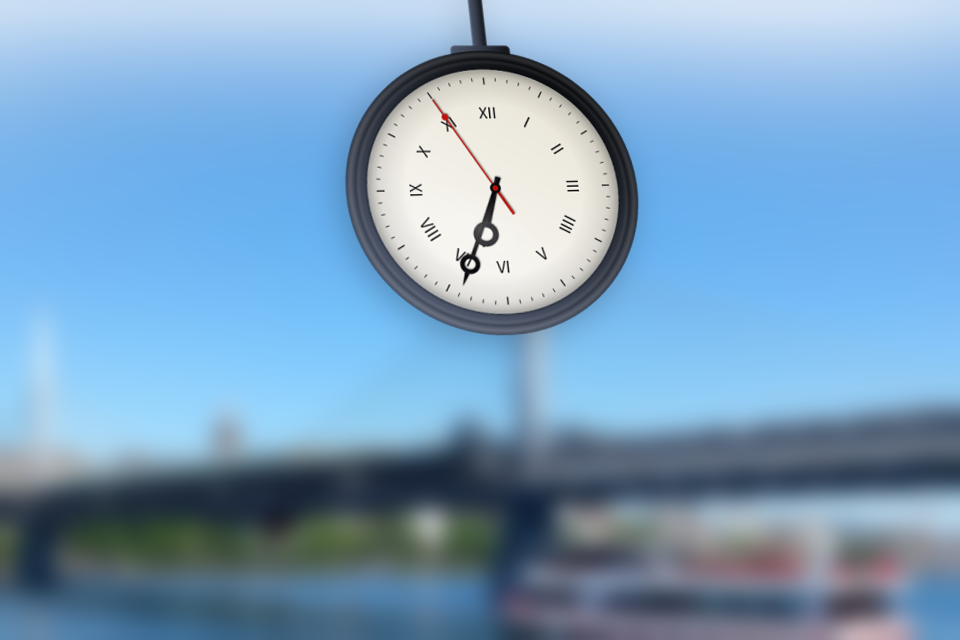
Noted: **6:33:55**
